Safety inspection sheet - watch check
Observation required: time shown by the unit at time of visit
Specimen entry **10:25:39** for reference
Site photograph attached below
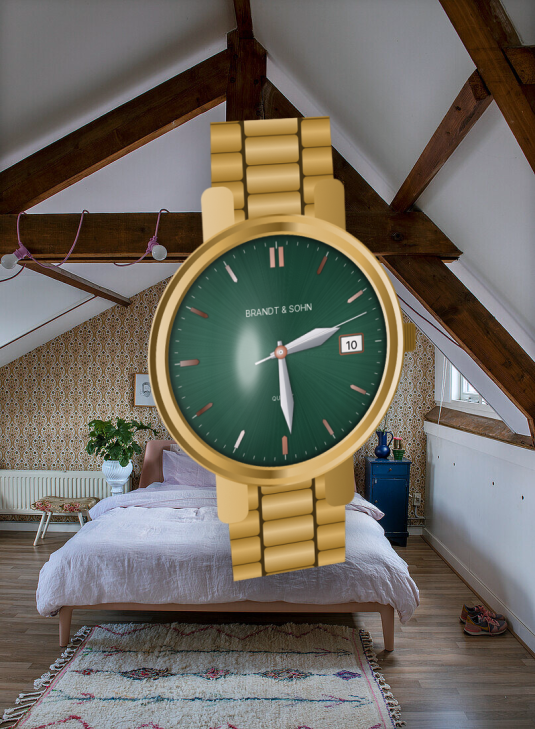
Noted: **2:29:12**
